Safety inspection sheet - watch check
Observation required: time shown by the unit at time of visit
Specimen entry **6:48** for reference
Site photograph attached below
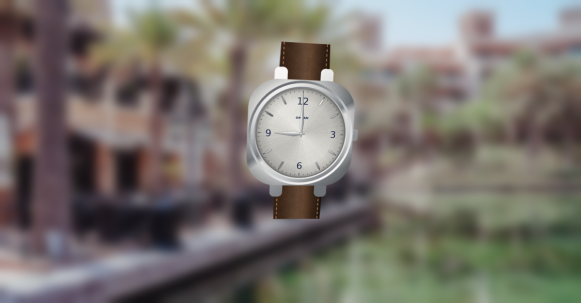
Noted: **9:00**
